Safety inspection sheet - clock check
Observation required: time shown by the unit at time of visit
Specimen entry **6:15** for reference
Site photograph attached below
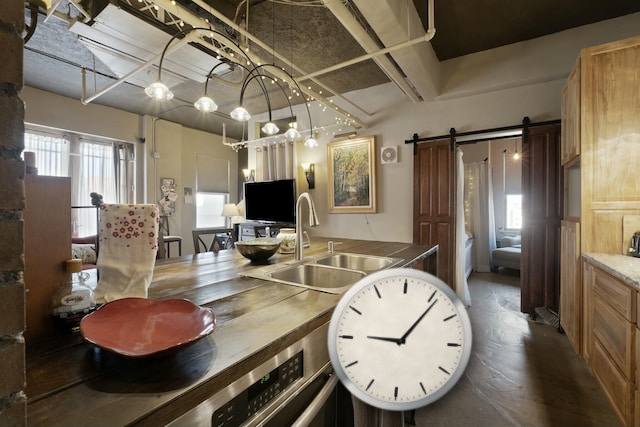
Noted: **9:06**
